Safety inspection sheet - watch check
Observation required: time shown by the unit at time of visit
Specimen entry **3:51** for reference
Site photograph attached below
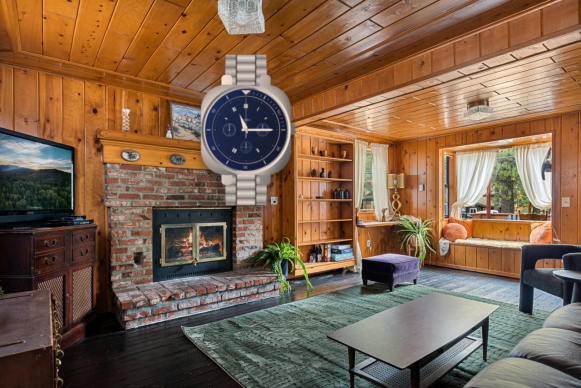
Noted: **11:15**
